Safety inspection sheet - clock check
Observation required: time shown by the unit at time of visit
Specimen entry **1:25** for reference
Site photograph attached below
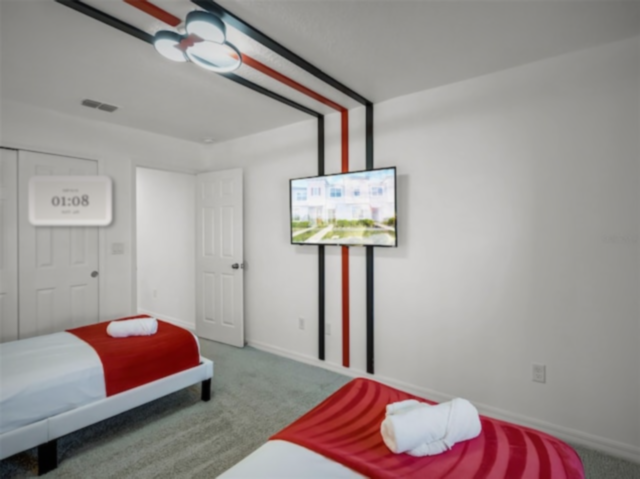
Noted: **1:08**
